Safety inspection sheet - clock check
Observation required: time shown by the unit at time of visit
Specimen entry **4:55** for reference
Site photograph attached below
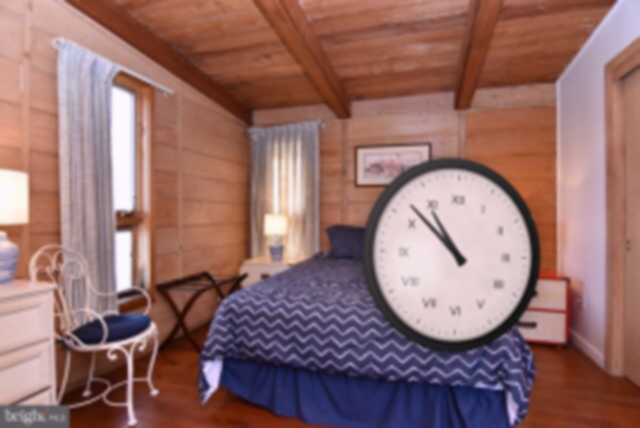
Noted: **10:52**
